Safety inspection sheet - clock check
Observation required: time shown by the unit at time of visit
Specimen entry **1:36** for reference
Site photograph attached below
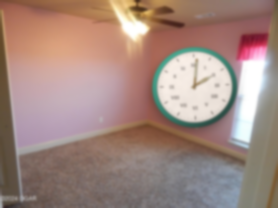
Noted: **2:01**
